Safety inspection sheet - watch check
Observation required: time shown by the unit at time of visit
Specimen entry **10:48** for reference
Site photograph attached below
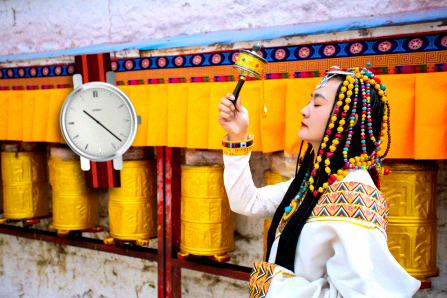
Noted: **10:22**
